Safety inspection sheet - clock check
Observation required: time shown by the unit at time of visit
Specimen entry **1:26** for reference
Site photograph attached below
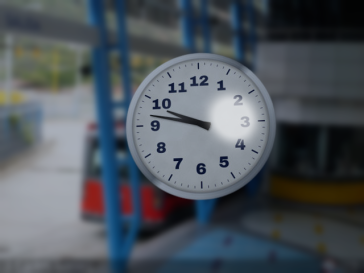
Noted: **9:47**
